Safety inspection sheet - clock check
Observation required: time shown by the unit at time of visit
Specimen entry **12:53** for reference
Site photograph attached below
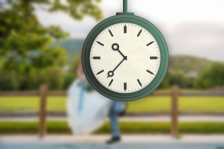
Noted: **10:37**
